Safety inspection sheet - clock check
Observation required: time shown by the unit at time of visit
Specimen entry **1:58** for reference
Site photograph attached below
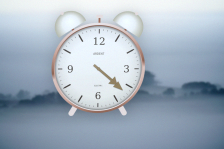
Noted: **4:22**
